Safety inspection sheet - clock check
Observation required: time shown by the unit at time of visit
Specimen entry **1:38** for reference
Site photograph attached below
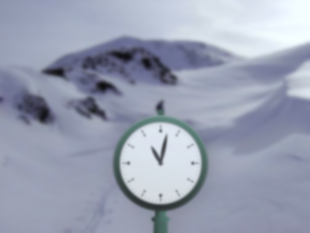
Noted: **11:02**
